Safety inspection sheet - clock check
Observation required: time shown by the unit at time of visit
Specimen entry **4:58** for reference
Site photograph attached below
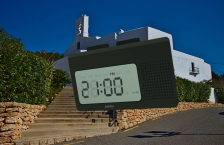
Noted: **21:00**
